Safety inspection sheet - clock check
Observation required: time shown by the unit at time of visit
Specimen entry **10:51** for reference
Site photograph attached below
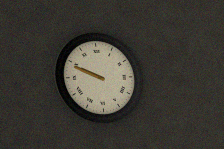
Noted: **9:49**
